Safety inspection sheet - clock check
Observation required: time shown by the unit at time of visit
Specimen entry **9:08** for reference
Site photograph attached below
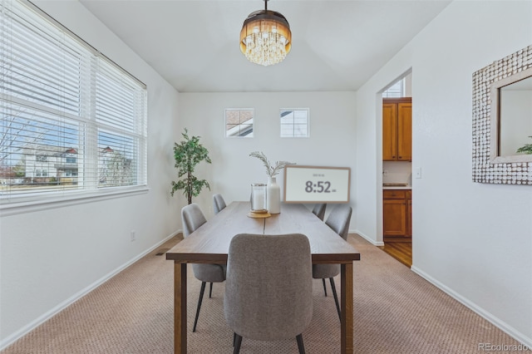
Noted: **8:52**
